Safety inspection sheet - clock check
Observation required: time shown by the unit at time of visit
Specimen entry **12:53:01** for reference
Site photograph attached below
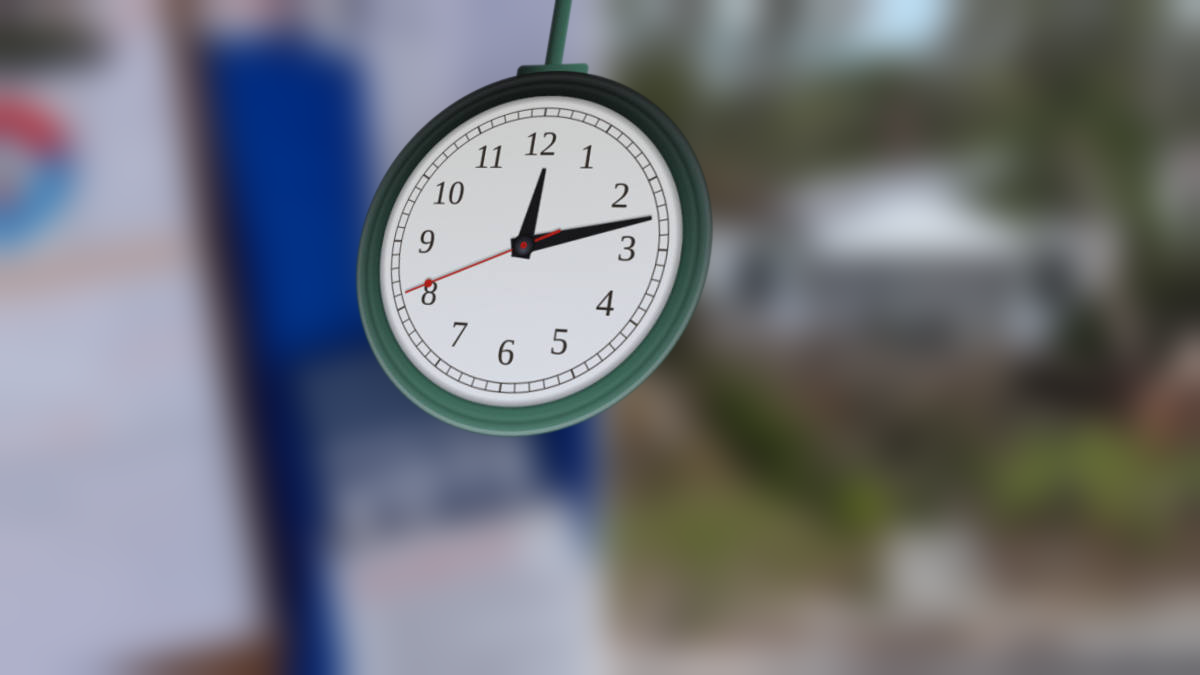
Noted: **12:12:41**
